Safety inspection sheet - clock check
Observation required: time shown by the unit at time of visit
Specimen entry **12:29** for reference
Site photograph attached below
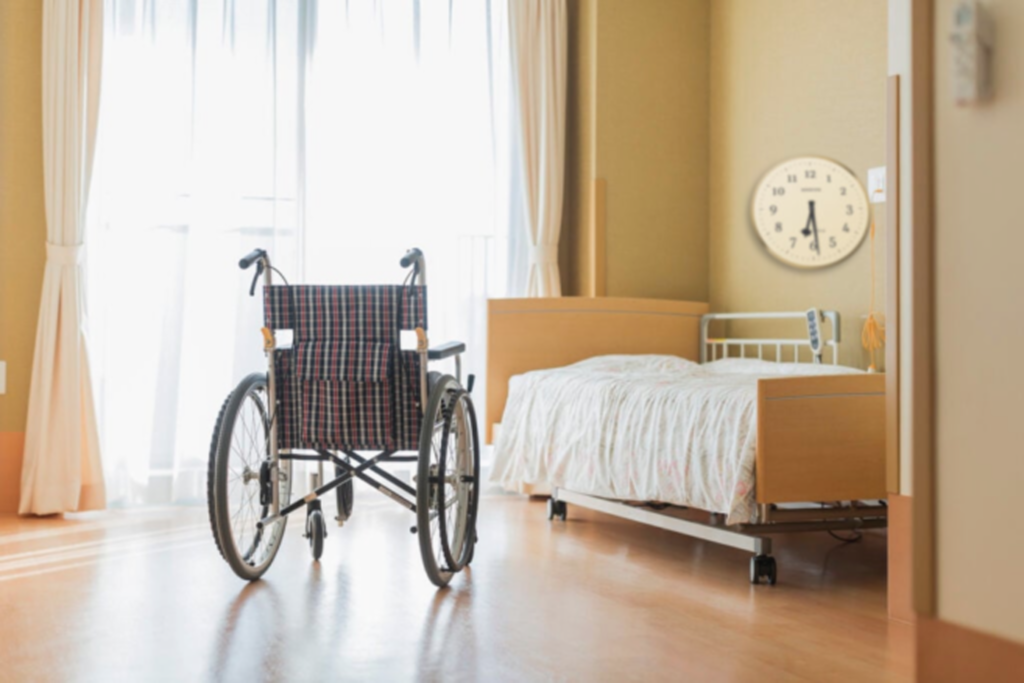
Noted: **6:29**
